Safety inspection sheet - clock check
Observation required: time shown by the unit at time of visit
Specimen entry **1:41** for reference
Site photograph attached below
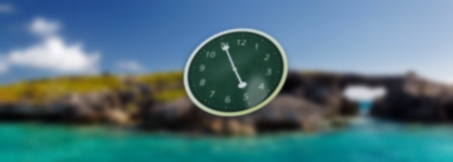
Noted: **4:55**
